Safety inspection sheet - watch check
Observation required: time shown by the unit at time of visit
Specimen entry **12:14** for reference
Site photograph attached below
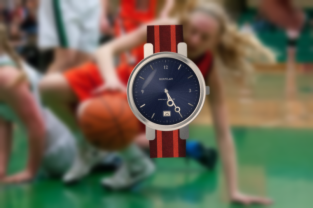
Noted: **5:25**
